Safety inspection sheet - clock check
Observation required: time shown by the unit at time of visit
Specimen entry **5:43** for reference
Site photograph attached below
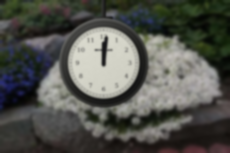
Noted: **12:01**
